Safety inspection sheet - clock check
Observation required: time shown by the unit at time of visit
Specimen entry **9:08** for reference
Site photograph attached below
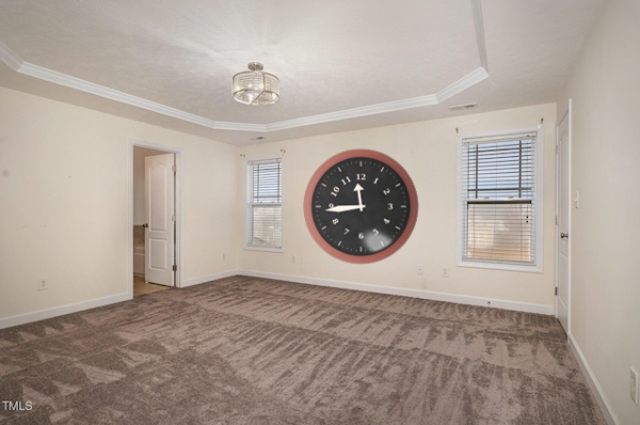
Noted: **11:44**
